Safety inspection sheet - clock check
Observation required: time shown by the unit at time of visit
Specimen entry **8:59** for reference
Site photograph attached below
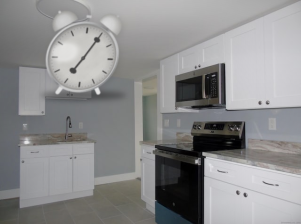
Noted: **7:05**
